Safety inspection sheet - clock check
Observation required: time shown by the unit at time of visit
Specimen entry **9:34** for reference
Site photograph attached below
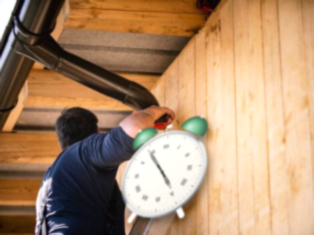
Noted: **4:54**
